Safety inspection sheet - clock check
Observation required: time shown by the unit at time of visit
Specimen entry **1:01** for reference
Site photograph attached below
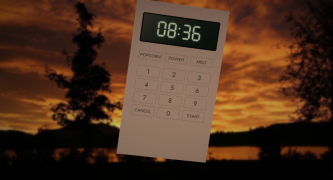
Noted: **8:36**
